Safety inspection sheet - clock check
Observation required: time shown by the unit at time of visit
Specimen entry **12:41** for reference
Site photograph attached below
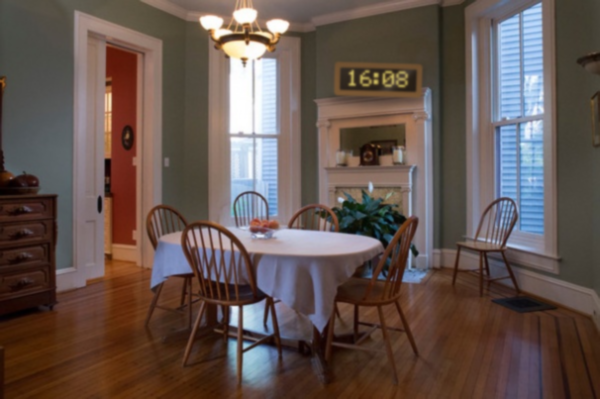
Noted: **16:08**
